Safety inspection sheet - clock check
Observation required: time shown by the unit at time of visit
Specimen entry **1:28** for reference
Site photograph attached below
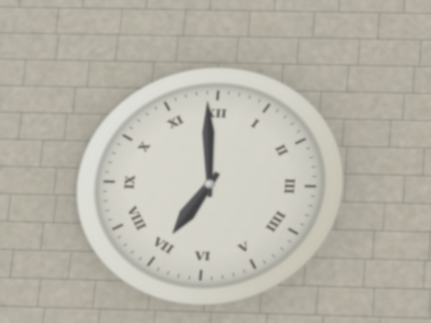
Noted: **6:59**
